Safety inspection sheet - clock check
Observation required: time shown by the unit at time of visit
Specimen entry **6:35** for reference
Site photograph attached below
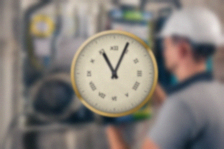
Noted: **11:04**
